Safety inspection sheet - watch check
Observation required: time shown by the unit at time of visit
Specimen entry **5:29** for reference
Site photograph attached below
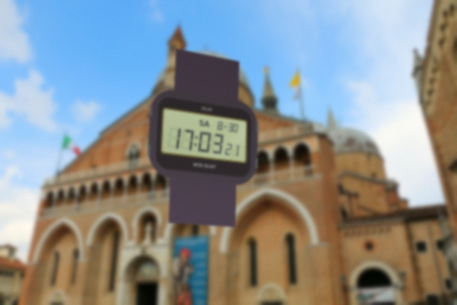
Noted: **17:03**
